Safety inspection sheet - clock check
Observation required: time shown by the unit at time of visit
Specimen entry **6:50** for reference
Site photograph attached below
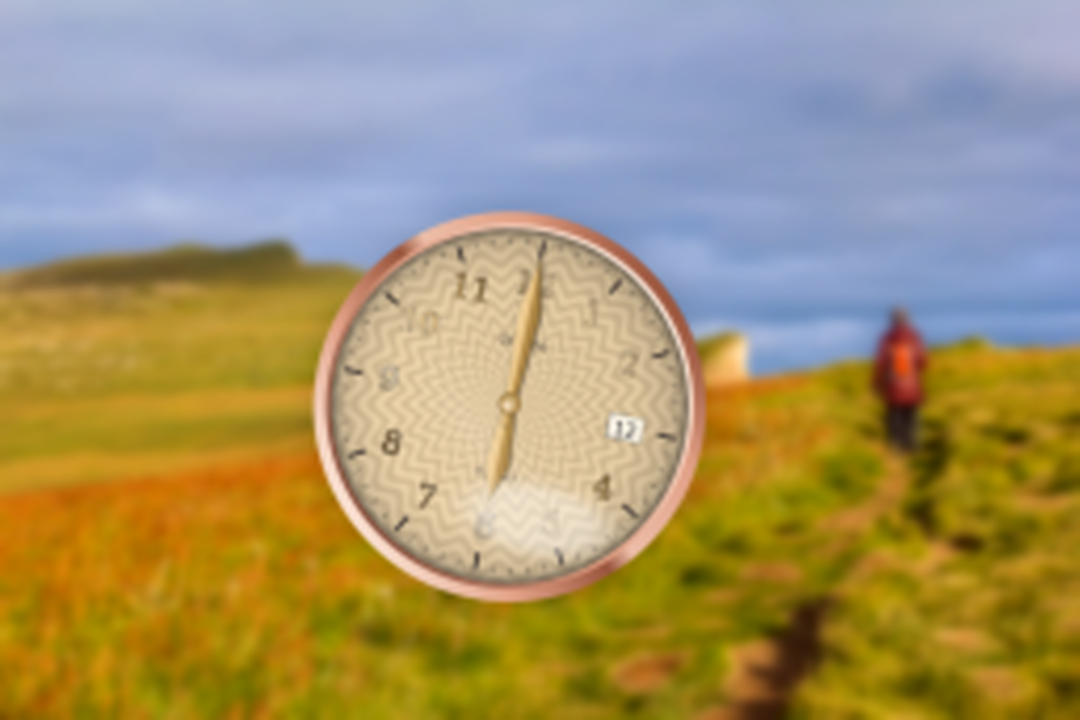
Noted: **6:00**
